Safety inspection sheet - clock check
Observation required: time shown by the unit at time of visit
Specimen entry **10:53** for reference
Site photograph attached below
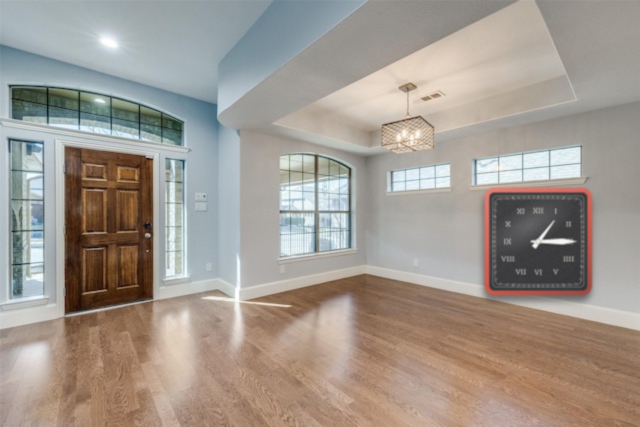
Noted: **1:15**
